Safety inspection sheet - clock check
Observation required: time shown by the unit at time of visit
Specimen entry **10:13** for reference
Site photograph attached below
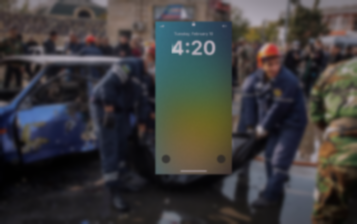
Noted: **4:20**
